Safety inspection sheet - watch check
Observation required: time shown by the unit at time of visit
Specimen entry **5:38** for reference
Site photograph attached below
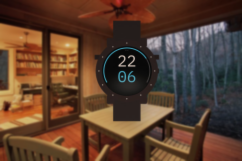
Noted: **22:06**
